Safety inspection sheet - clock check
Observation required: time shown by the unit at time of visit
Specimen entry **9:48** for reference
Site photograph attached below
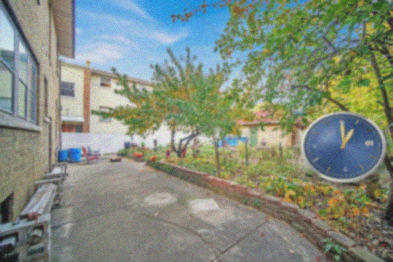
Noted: **1:00**
